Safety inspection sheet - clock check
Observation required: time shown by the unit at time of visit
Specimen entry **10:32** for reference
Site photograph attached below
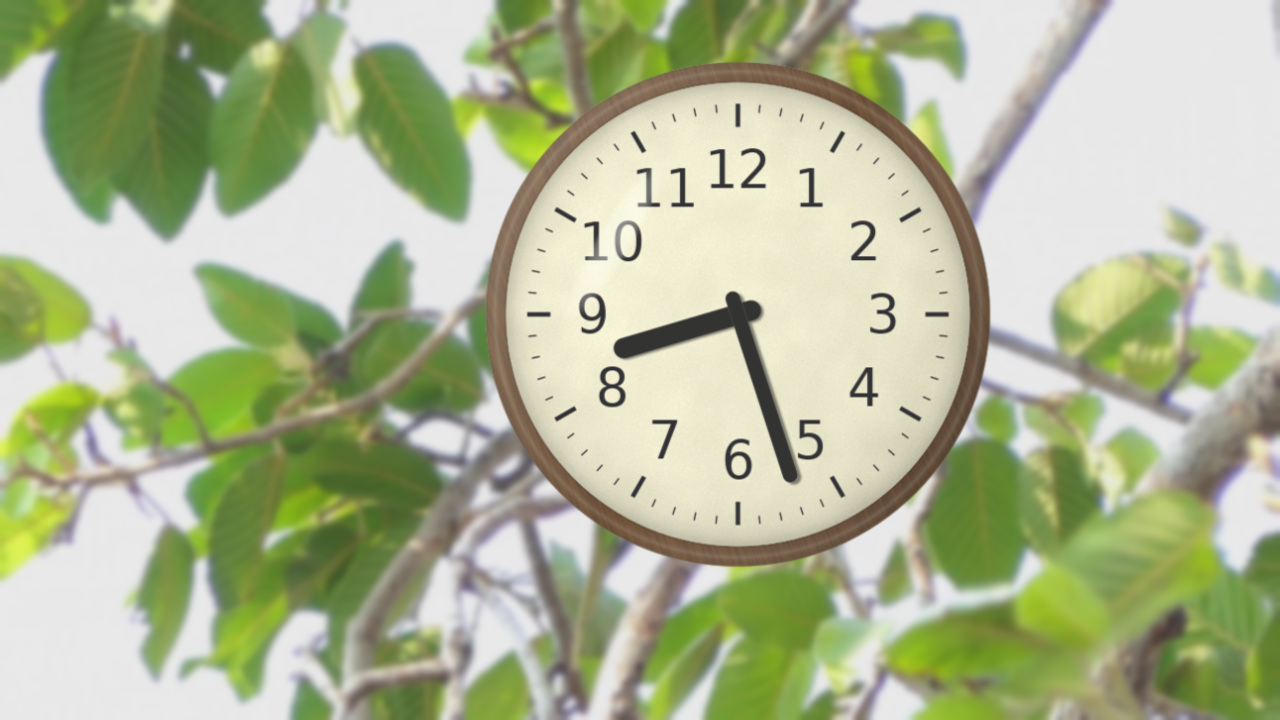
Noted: **8:27**
